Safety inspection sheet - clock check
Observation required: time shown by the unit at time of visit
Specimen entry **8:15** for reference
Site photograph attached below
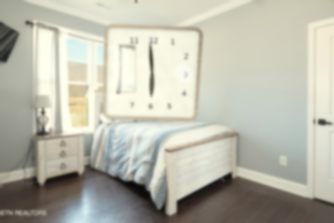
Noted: **5:59**
